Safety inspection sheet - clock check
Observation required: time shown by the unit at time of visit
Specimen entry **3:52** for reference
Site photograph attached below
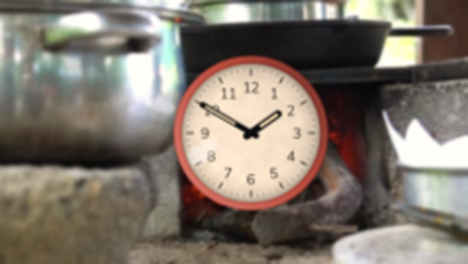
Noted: **1:50**
